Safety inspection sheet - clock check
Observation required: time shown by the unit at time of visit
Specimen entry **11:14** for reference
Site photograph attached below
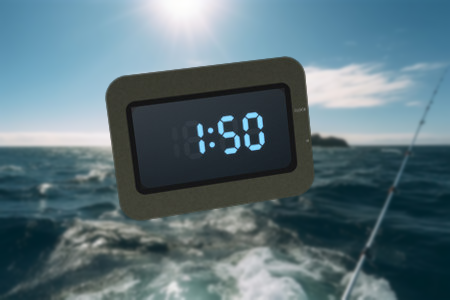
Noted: **1:50**
